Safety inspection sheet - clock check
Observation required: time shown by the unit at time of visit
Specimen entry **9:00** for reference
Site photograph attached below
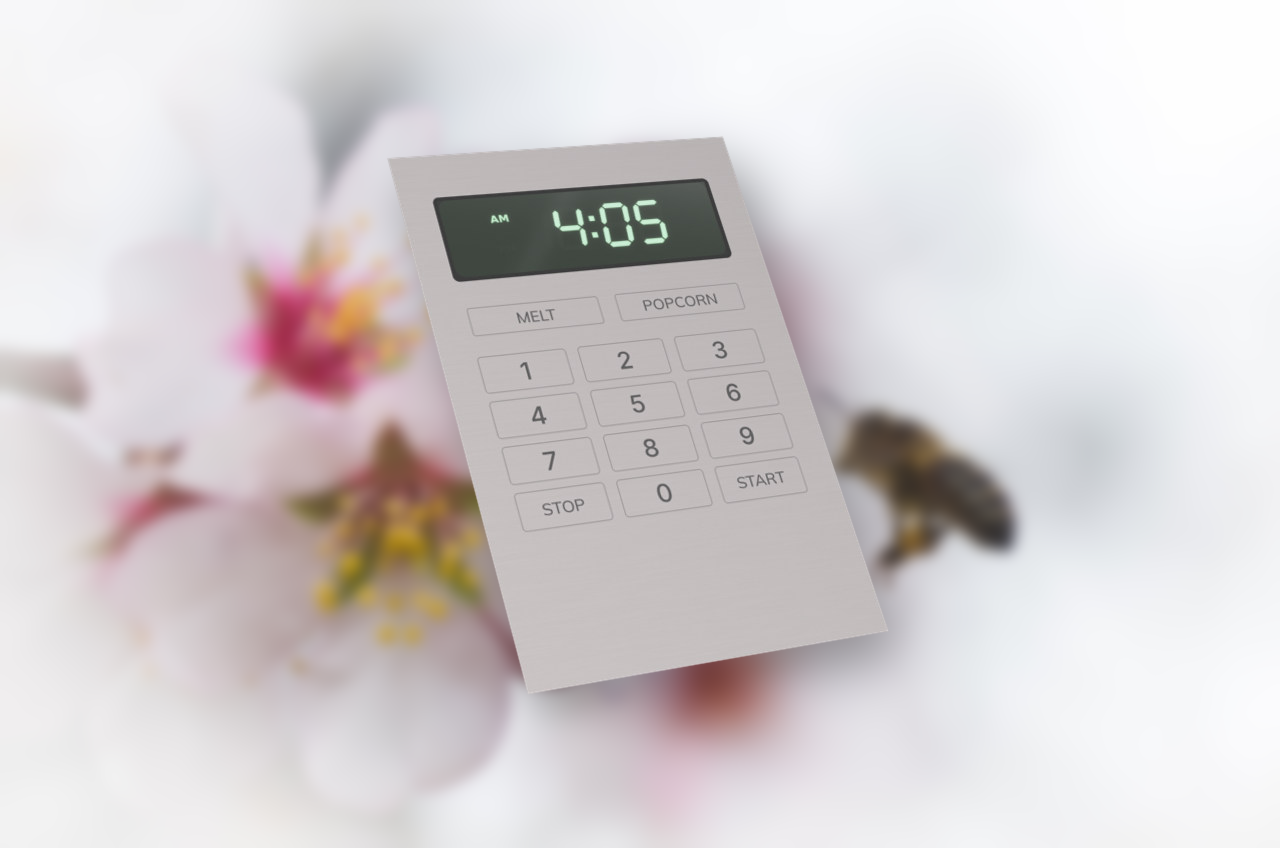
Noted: **4:05**
